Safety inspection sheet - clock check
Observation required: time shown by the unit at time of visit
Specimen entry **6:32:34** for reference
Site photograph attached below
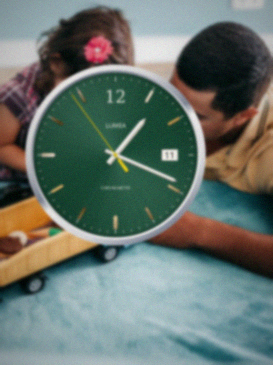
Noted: **1:18:54**
